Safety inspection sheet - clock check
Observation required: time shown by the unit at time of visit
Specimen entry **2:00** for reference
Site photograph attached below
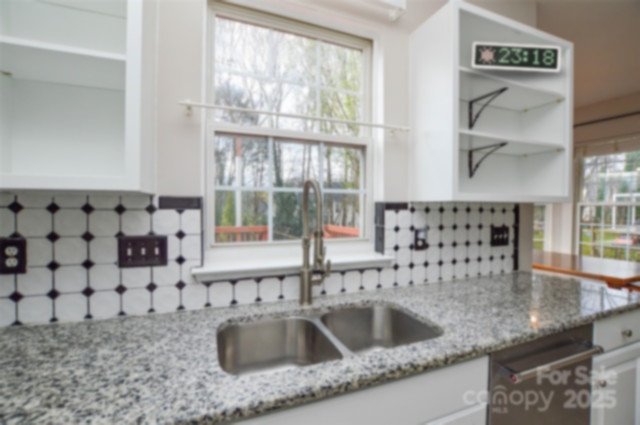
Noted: **23:18**
